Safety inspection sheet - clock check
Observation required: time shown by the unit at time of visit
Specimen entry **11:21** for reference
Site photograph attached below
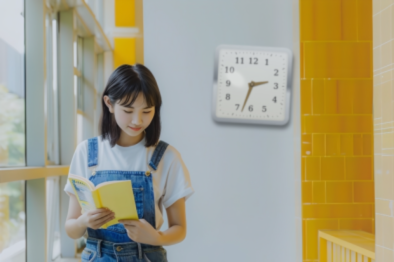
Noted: **2:33**
